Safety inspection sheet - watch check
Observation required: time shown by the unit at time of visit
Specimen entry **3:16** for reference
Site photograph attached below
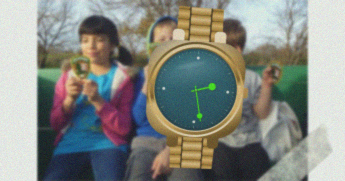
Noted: **2:28**
